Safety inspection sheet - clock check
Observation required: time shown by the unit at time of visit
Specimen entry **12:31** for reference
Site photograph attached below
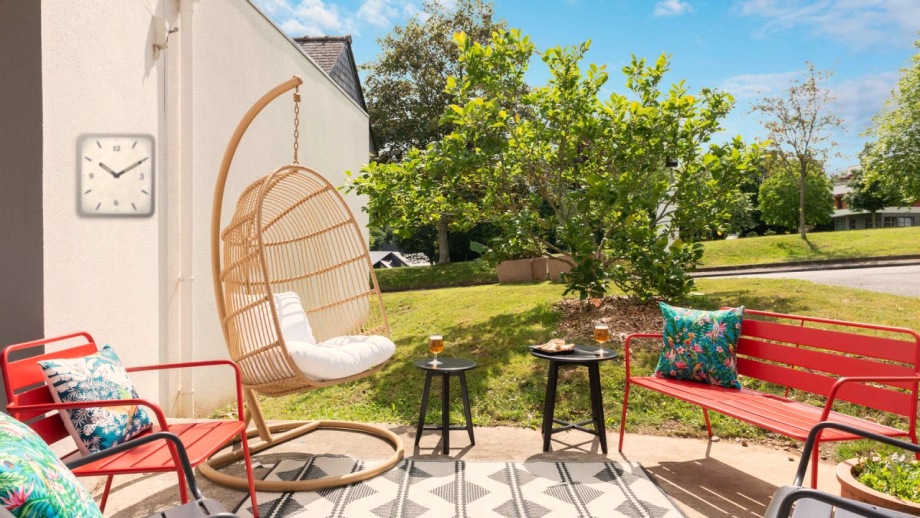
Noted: **10:10**
